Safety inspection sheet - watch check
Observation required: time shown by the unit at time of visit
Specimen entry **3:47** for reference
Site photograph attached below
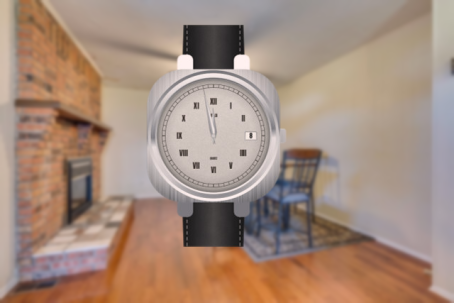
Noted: **11:58**
